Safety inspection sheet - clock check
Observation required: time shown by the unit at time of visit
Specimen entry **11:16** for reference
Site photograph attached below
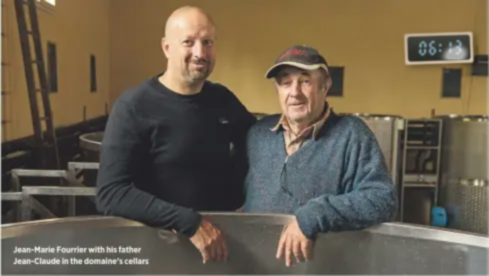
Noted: **6:13**
